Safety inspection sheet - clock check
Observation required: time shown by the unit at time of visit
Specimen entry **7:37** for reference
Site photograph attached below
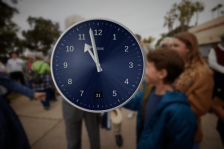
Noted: **10:58**
